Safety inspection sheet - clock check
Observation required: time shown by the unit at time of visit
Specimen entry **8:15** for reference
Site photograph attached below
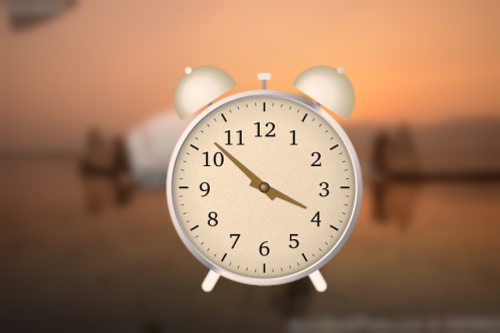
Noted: **3:52**
